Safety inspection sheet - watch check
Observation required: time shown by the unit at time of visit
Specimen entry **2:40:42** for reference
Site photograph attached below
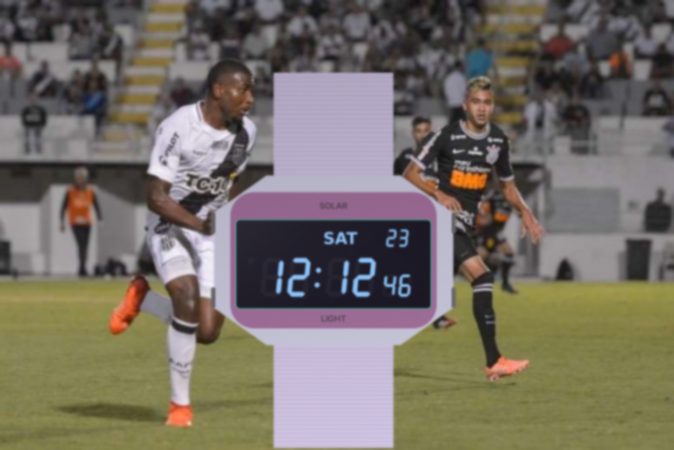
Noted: **12:12:46**
